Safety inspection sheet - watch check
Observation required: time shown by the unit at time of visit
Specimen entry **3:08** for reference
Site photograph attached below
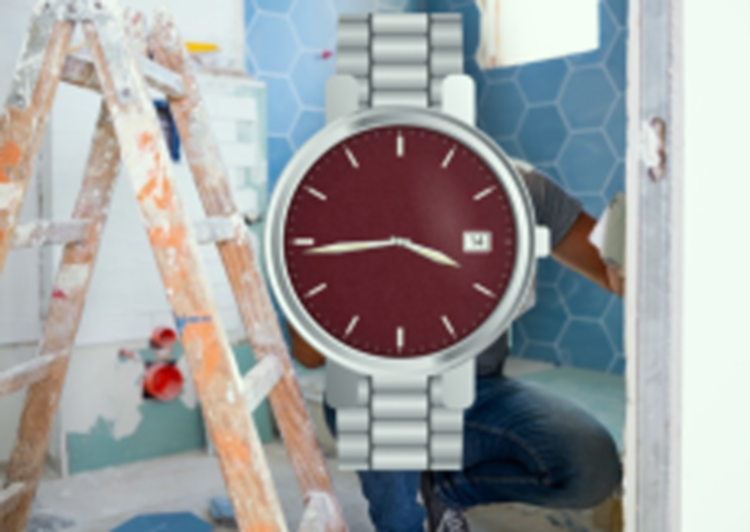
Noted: **3:44**
